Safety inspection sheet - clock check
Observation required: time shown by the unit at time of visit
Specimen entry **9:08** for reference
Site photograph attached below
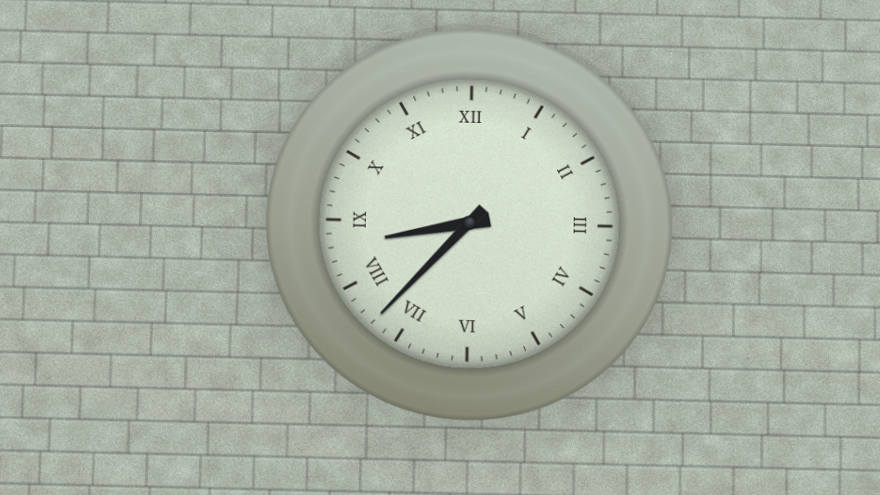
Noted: **8:37**
